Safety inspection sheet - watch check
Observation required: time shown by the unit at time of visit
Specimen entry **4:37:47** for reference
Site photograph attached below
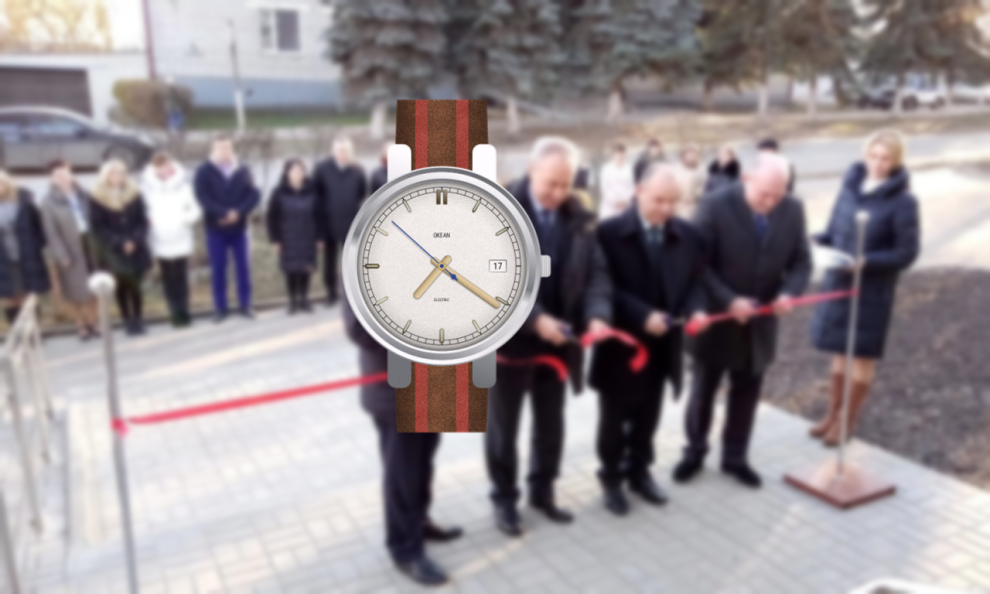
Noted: **7:20:52**
